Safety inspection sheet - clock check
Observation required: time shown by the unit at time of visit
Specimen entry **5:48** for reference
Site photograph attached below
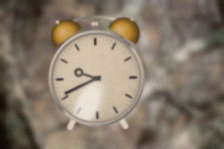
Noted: **9:41**
